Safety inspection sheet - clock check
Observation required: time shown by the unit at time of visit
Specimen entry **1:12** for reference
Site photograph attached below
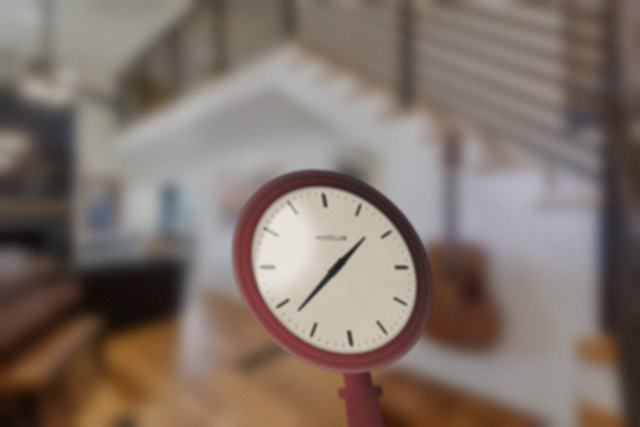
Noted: **1:38**
